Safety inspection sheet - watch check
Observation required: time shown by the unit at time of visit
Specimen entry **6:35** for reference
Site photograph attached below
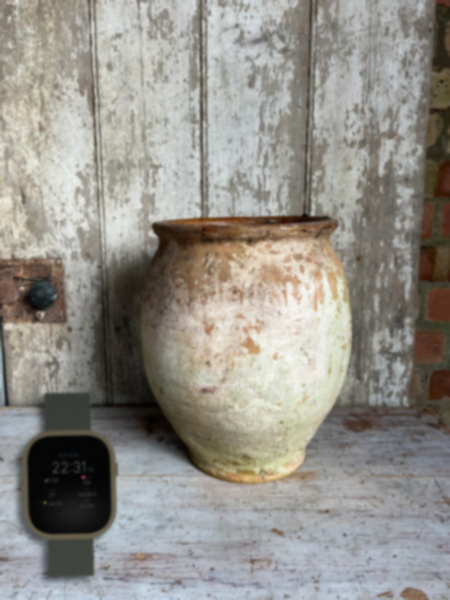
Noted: **22:31**
